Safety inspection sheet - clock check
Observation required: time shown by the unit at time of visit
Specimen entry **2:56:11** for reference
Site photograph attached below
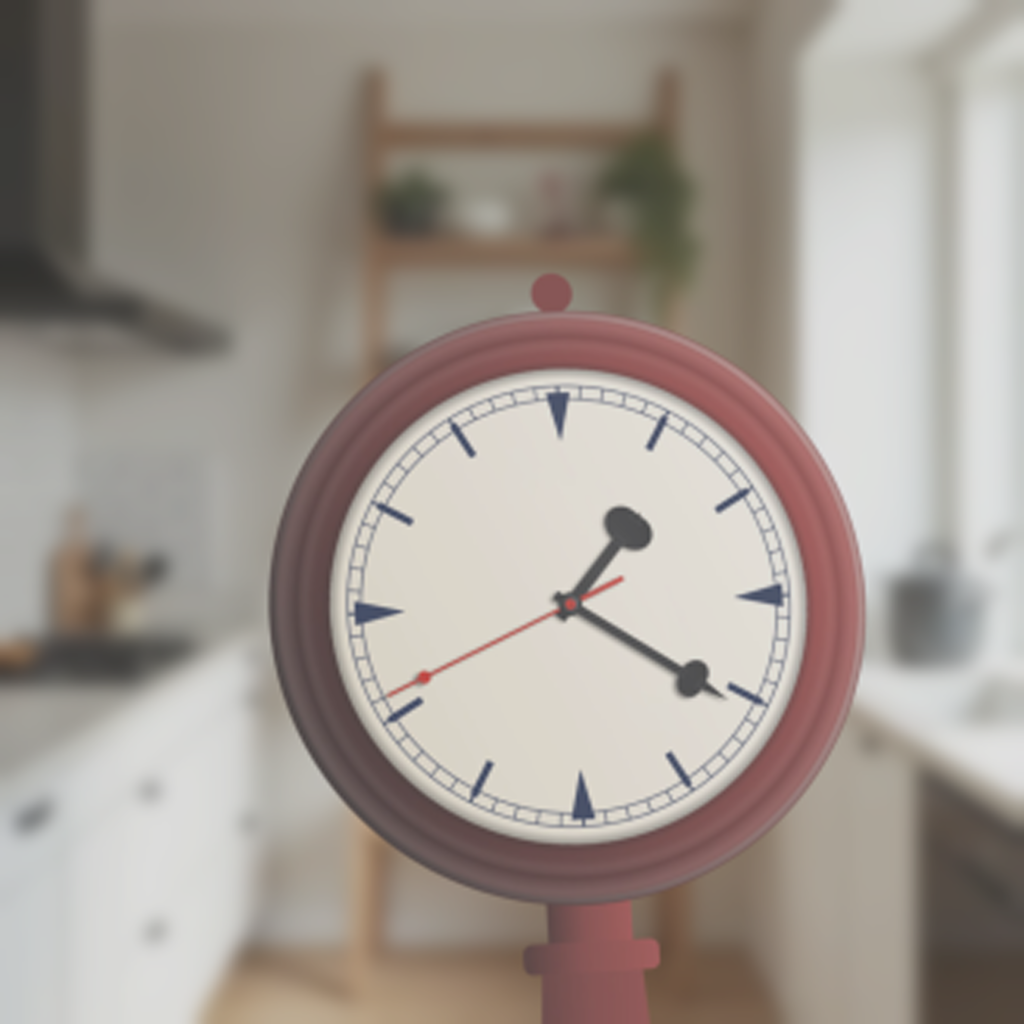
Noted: **1:20:41**
